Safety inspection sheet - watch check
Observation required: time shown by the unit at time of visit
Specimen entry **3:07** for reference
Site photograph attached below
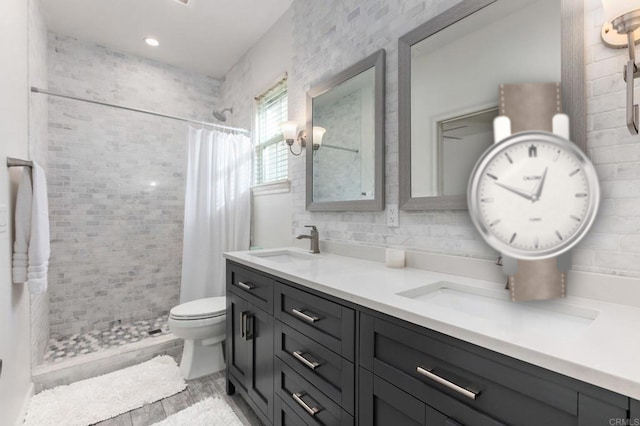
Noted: **12:49**
